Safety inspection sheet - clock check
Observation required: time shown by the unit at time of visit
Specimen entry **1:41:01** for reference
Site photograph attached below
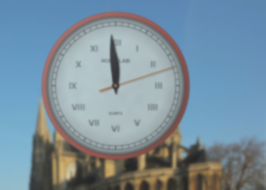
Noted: **11:59:12**
